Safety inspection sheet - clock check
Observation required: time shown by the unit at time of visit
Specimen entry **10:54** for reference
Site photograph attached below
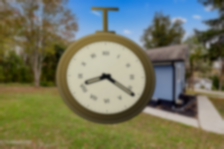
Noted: **8:21**
